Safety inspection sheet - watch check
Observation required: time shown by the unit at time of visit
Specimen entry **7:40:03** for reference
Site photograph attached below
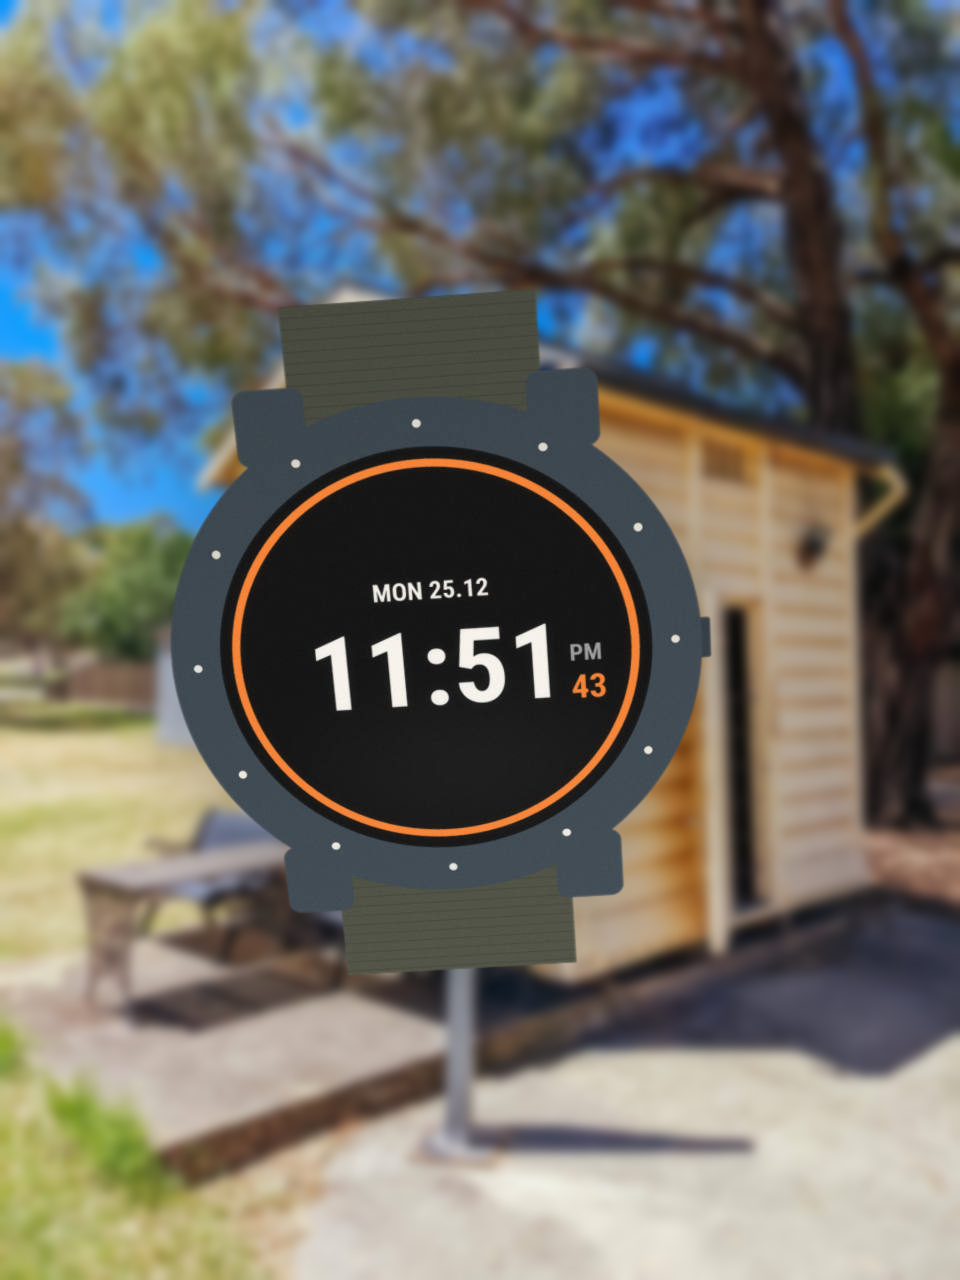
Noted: **11:51:43**
